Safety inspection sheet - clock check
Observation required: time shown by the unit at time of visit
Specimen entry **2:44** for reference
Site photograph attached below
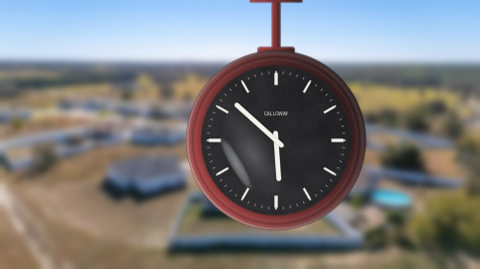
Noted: **5:52**
